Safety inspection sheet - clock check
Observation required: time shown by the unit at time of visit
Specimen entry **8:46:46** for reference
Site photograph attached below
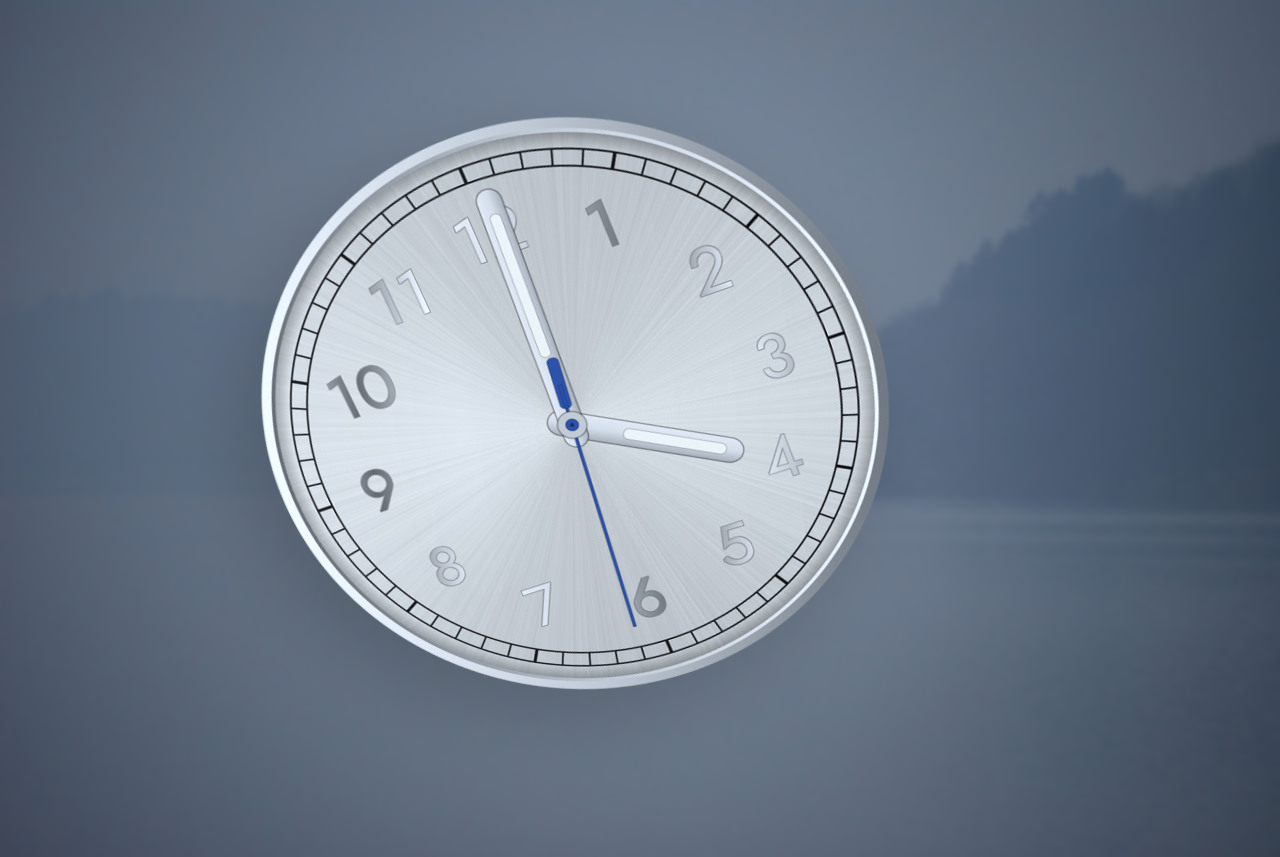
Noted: **4:00:31**
